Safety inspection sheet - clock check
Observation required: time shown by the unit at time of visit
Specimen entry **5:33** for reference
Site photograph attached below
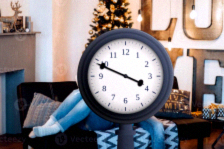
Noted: **3:49**
